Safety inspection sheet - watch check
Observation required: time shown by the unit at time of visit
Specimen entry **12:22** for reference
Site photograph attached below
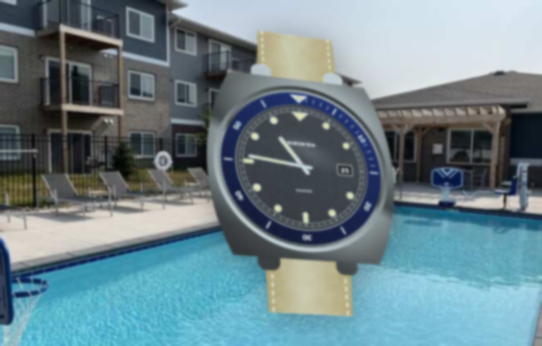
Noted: **10:46**
